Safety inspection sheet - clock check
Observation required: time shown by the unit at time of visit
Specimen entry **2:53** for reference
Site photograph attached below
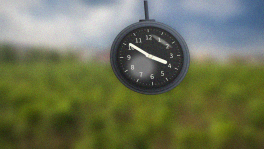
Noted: **3:51**
